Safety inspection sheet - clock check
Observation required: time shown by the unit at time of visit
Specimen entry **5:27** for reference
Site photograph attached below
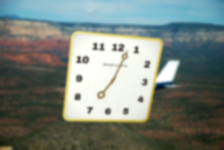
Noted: **7:03**
